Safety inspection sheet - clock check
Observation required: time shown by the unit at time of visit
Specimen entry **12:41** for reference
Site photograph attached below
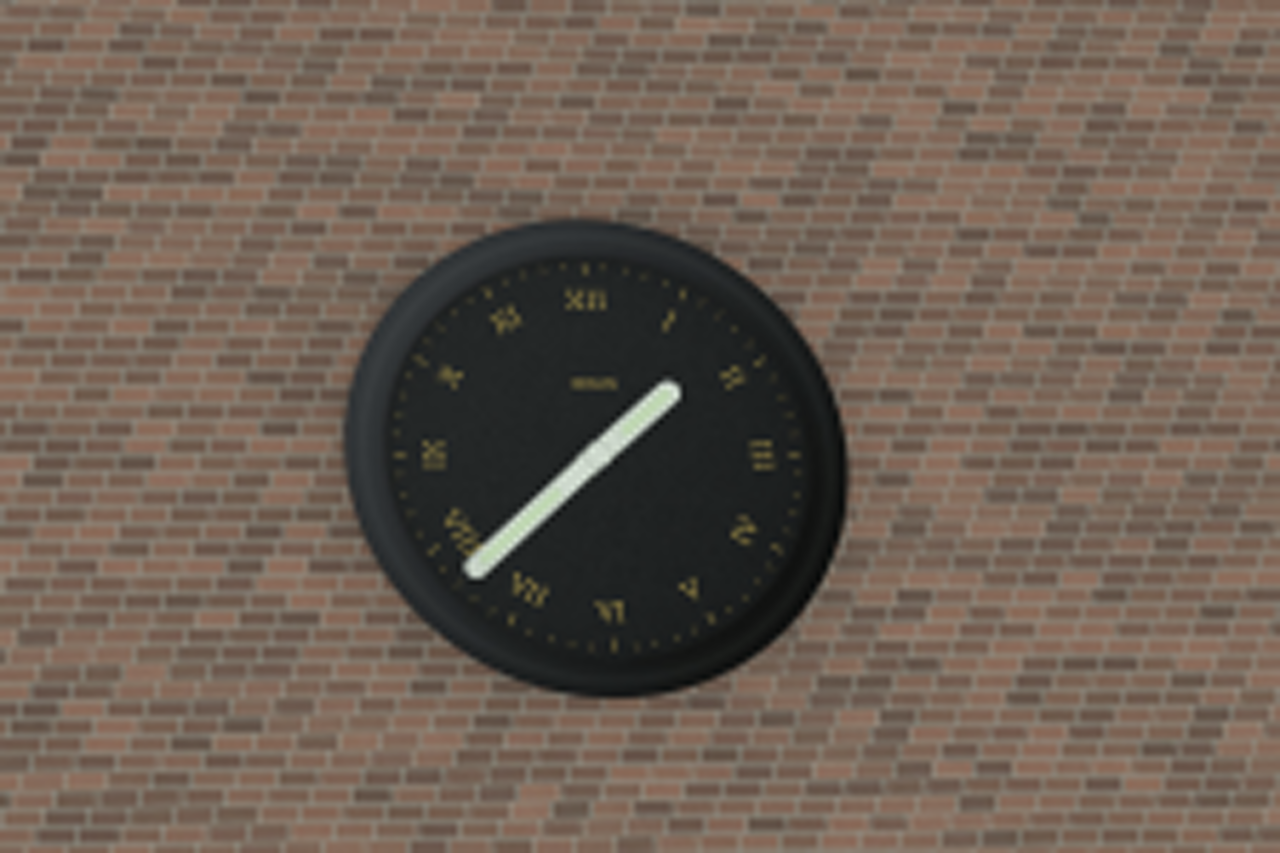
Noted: **1:38**
